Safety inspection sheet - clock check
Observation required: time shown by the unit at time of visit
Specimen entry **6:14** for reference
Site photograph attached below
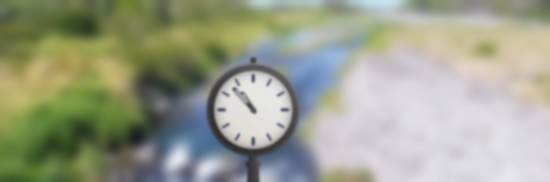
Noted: **10:53**
